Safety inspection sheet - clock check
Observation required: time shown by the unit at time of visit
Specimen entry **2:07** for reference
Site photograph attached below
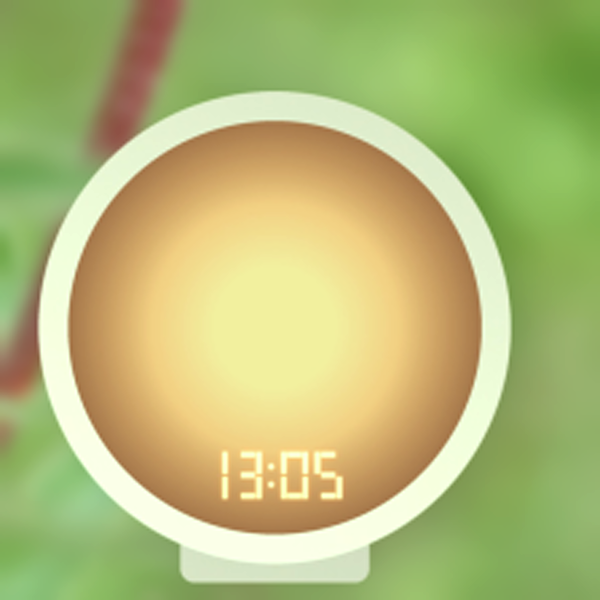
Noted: **13:05**
